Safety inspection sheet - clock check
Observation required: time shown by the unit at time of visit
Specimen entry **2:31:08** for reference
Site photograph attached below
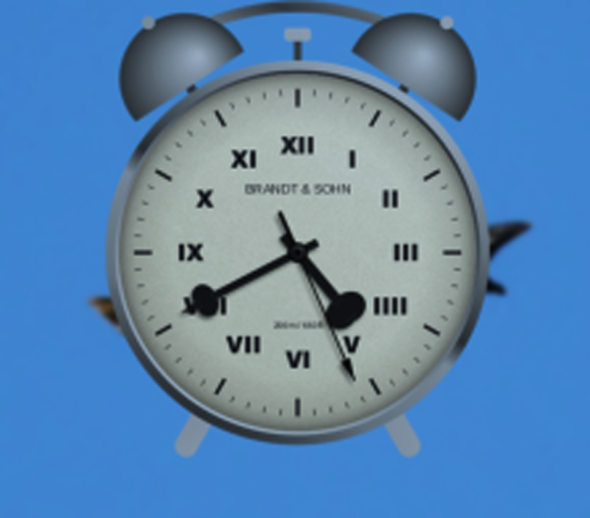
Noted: **4:40:26**
